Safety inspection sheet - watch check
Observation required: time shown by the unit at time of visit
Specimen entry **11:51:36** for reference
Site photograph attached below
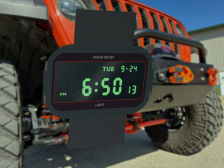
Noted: **6:50:13**
